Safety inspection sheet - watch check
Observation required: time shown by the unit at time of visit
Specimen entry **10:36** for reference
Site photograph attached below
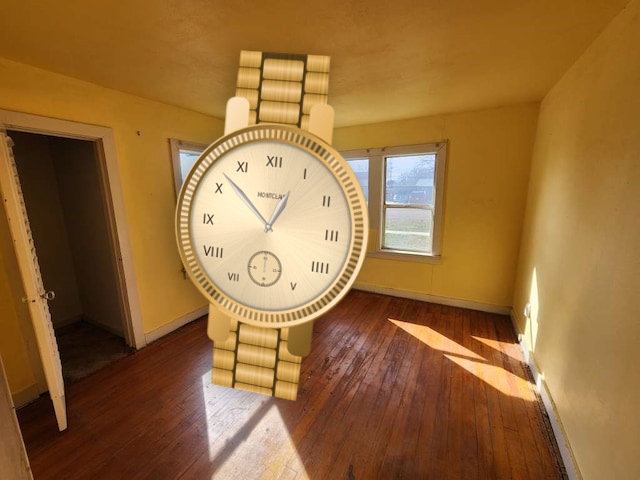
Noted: **12:52**
